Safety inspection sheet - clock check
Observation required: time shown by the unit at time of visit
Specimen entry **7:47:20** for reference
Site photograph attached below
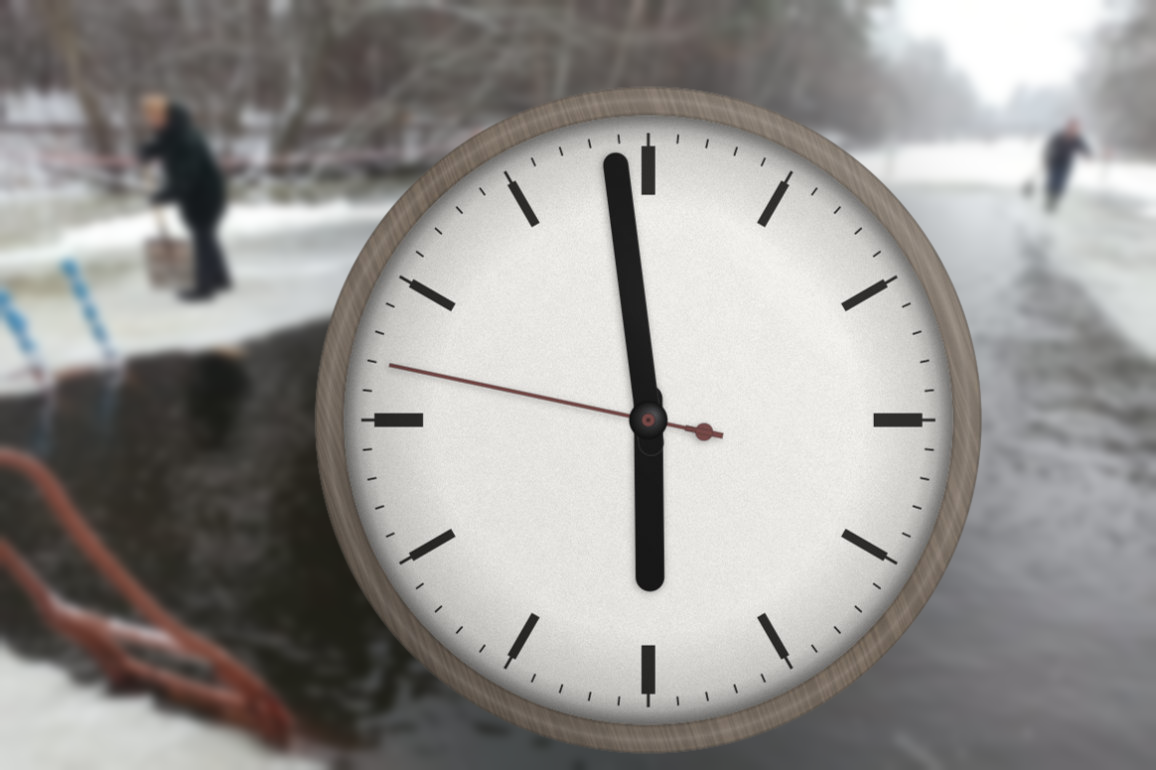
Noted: **5:58:47**
